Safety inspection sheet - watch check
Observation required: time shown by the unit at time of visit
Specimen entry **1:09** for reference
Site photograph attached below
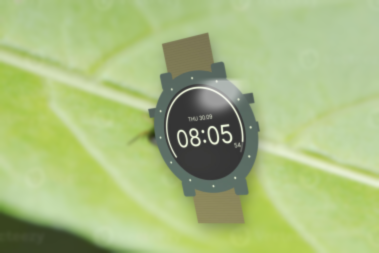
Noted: **8:05**
